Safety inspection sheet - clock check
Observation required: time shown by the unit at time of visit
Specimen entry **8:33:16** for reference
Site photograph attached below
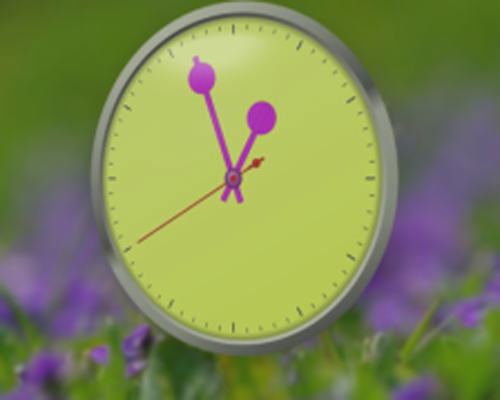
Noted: **12:56:40**
